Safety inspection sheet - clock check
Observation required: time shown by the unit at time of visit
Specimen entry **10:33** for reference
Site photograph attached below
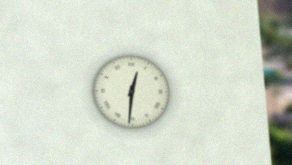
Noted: **12:31**
